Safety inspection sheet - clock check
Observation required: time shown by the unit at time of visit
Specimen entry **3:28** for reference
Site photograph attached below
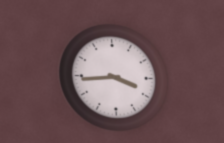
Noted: **3:44**
